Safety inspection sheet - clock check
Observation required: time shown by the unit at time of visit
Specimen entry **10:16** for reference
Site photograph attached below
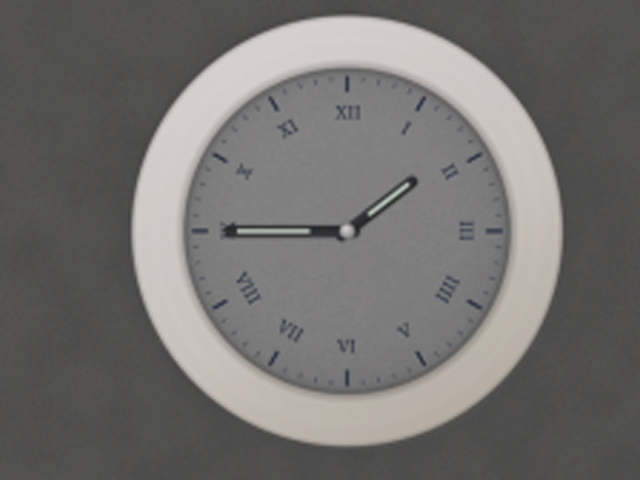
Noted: **1:45**
